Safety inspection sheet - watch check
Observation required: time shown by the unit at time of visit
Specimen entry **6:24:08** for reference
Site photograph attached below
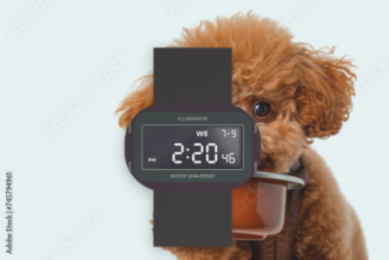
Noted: **2:20:46**
